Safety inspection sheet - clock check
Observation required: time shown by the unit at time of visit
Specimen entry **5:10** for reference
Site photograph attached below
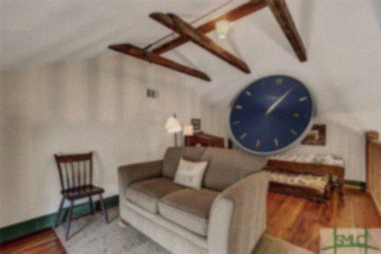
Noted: **1:05**
